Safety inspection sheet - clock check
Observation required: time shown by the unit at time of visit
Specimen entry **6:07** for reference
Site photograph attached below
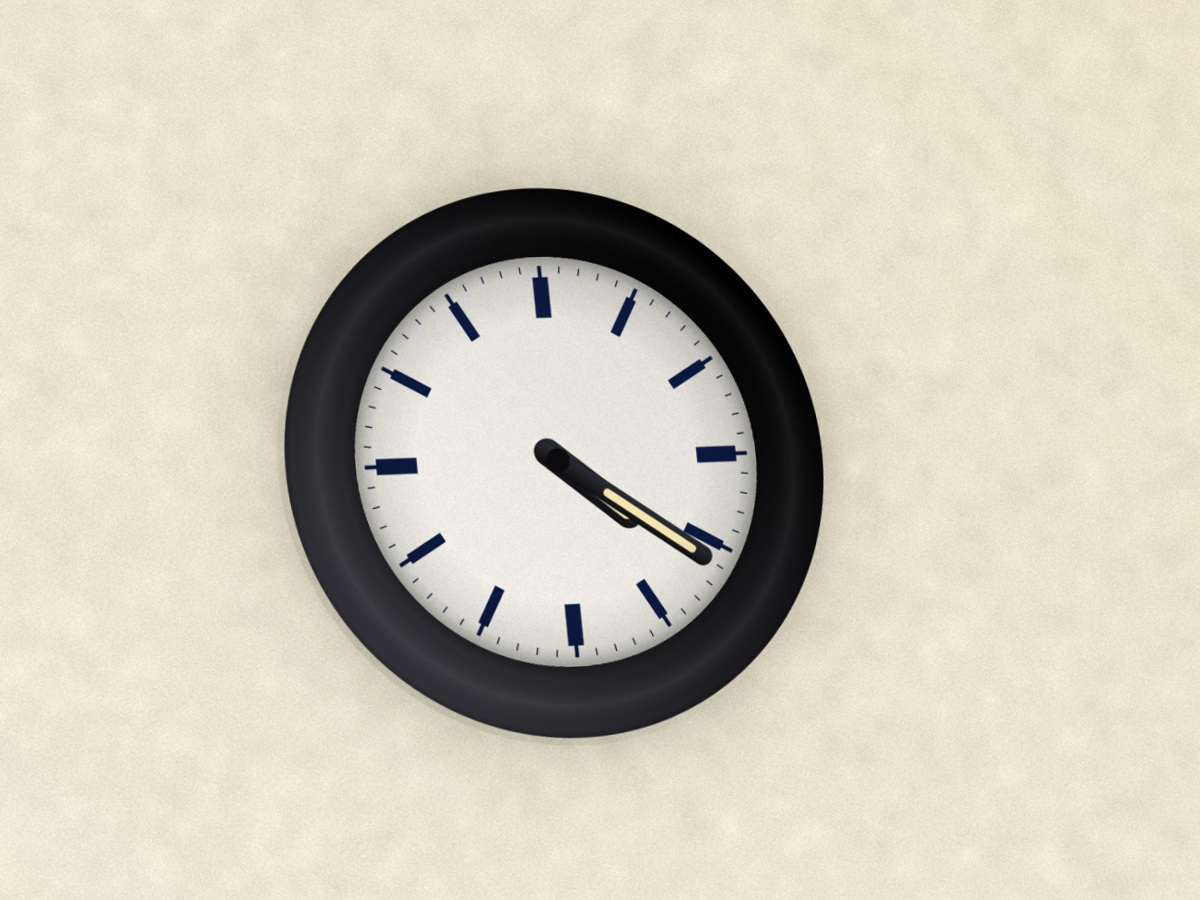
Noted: **4:21**
